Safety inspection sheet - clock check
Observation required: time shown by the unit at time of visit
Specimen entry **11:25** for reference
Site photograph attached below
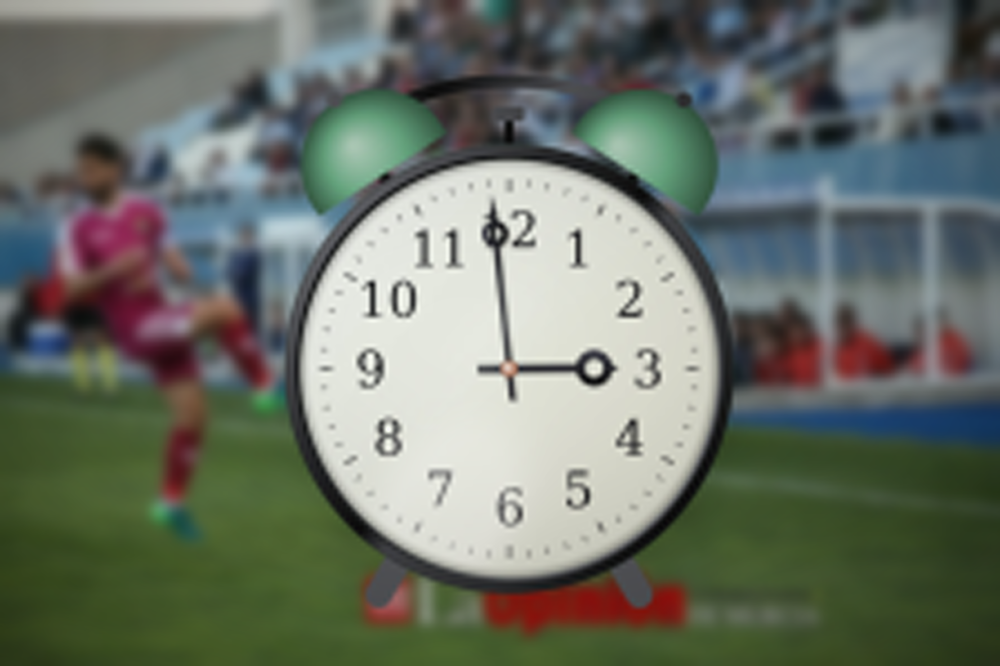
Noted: **2:59**
